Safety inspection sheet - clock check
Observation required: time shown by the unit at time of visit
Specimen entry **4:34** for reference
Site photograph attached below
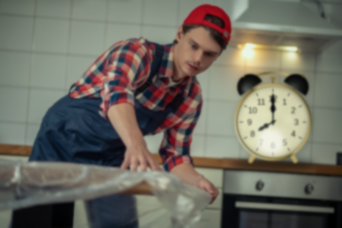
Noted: **8:00**
